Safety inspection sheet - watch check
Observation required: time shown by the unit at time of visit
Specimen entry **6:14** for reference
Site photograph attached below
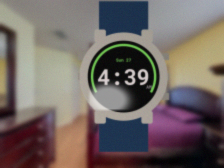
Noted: **4:39**
